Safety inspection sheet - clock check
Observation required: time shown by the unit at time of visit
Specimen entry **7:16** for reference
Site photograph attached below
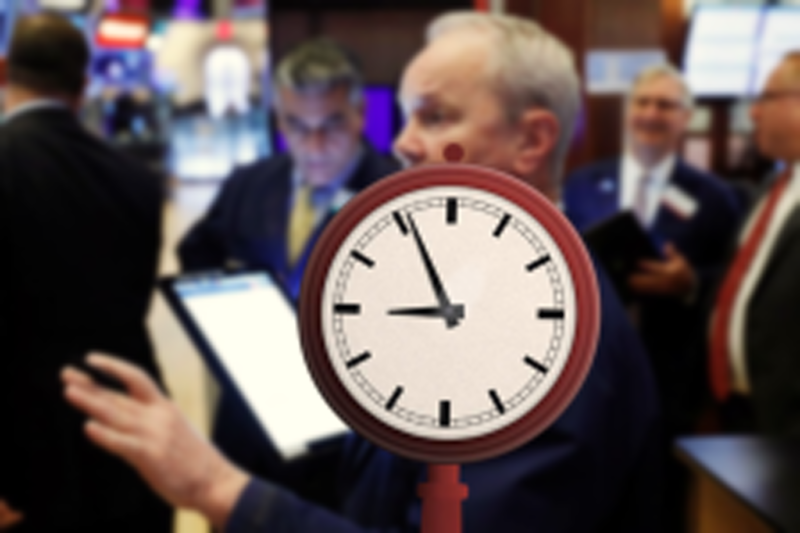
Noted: **8:56**
